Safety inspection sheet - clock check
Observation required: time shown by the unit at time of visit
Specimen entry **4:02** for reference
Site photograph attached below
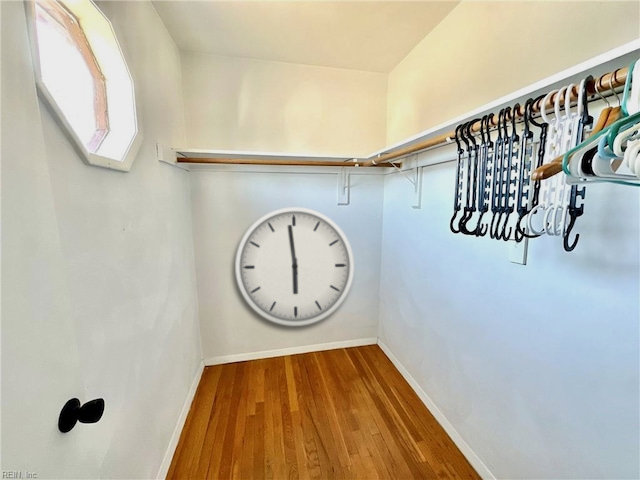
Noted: **5:59**
